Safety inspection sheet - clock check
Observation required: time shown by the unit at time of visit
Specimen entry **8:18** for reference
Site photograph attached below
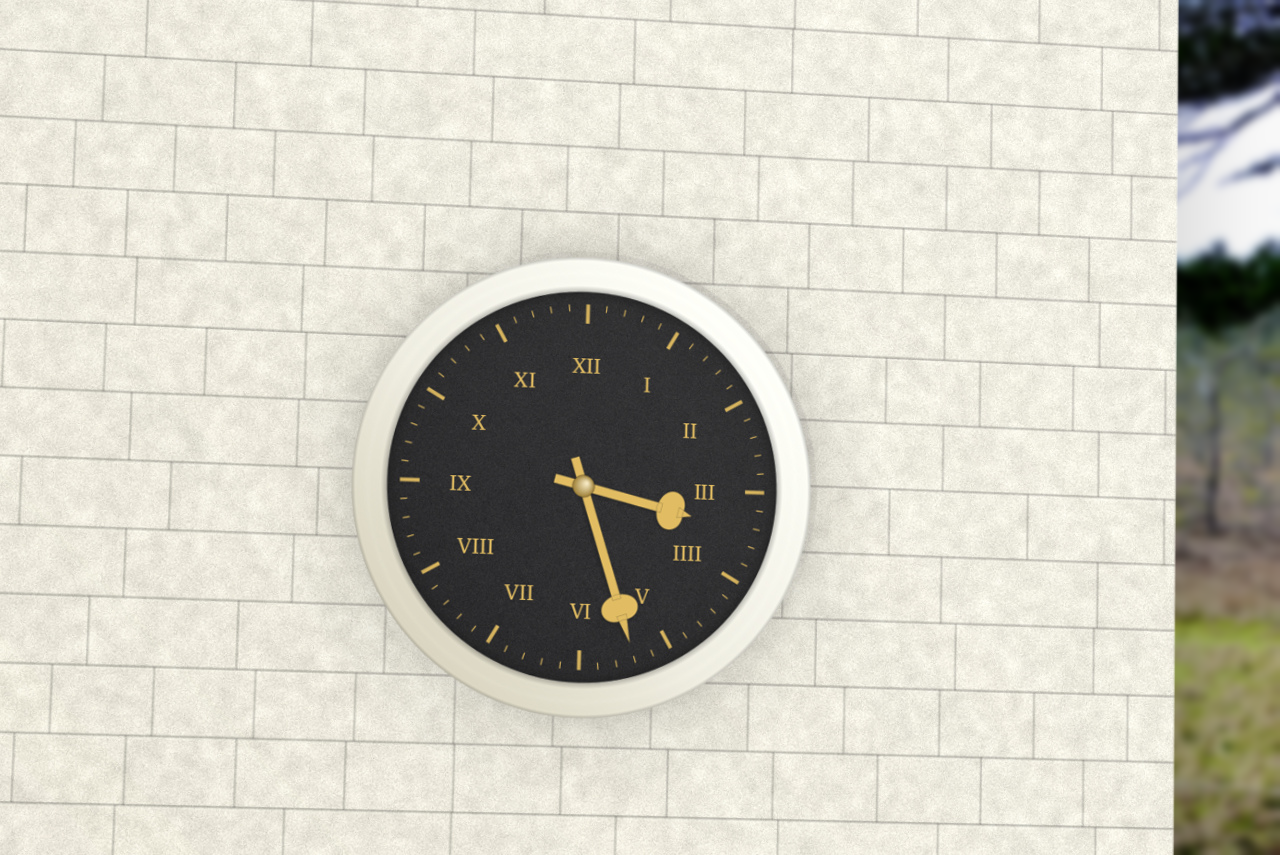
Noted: **3:27**
